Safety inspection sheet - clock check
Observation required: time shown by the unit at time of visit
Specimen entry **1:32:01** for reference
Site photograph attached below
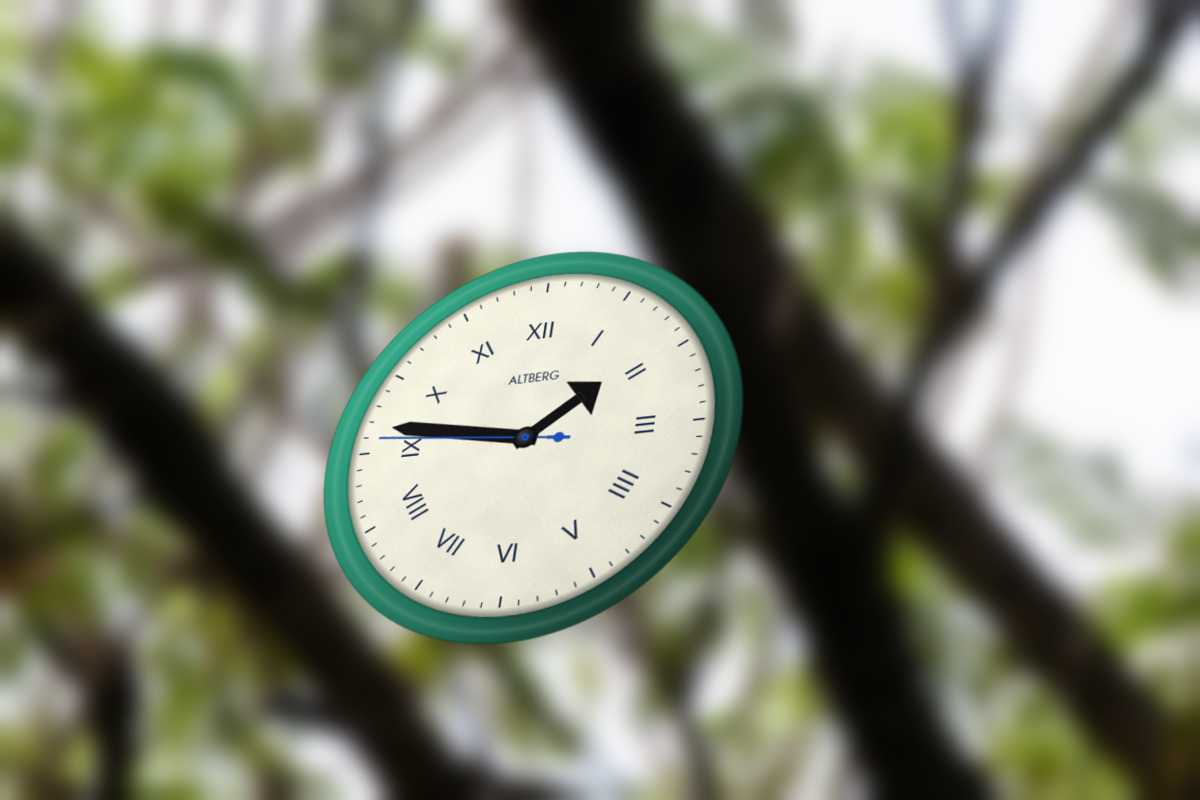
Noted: **1:46:46**
